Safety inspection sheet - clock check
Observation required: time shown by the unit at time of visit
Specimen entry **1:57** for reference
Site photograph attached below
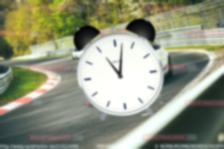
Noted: **11:02**
